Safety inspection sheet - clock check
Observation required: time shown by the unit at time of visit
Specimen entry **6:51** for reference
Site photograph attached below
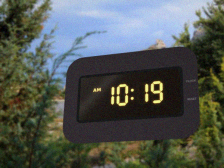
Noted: **10:19**
